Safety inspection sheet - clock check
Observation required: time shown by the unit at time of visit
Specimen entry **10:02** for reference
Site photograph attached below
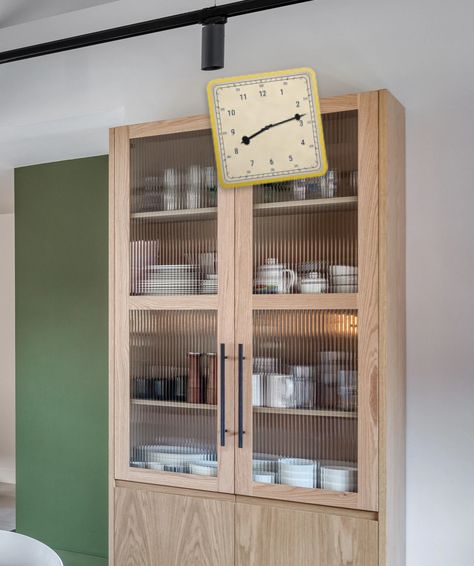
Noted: **8:13**
